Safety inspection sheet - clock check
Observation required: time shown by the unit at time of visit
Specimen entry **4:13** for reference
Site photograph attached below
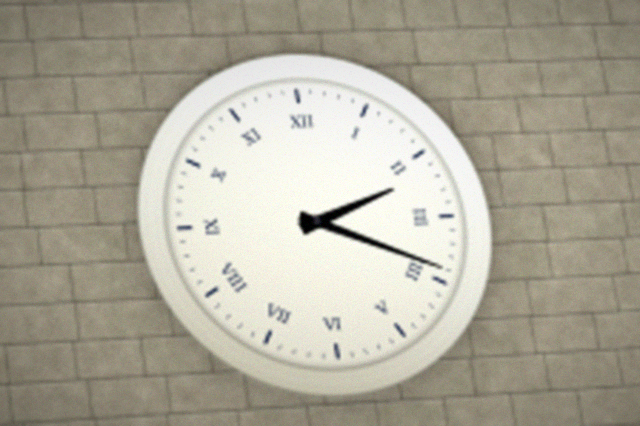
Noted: **2:19**
